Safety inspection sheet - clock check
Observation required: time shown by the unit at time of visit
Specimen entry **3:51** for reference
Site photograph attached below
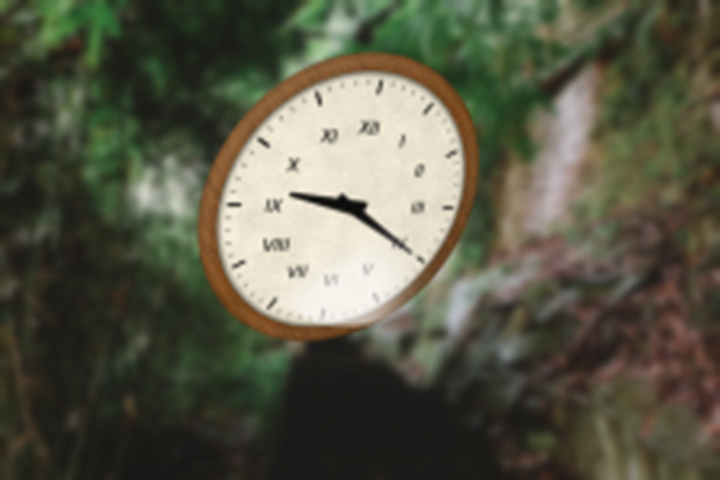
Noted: **9:20**
